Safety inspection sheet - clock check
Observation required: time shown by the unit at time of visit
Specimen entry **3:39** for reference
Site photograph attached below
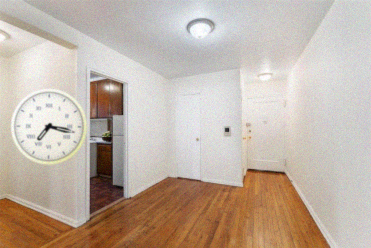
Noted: **7:17**
